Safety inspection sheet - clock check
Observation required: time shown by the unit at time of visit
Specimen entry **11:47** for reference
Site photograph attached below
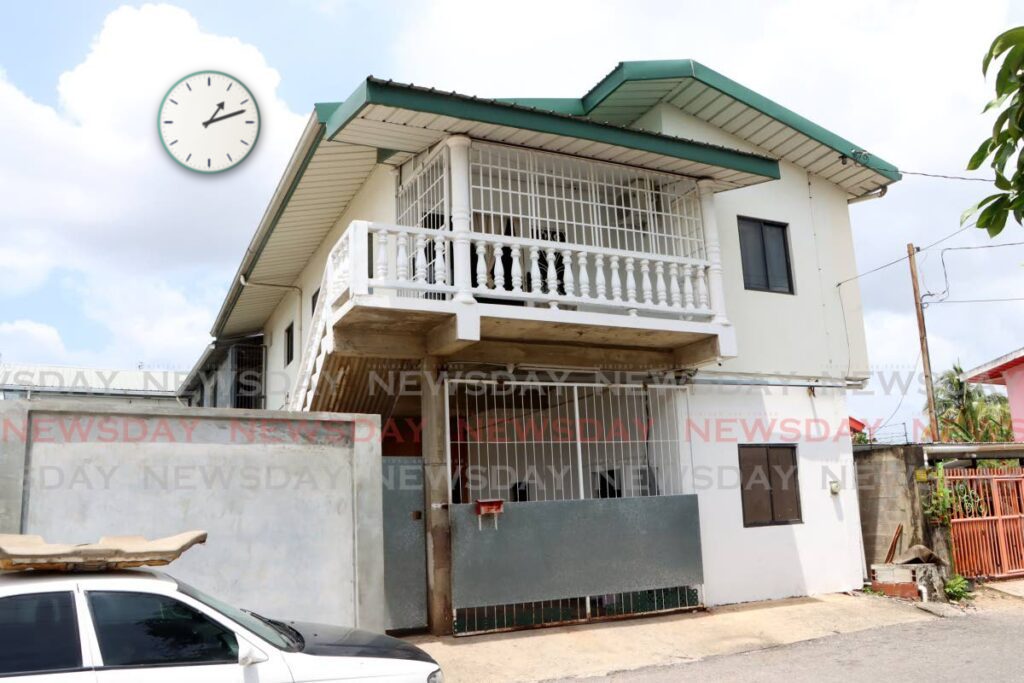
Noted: **1:12**
